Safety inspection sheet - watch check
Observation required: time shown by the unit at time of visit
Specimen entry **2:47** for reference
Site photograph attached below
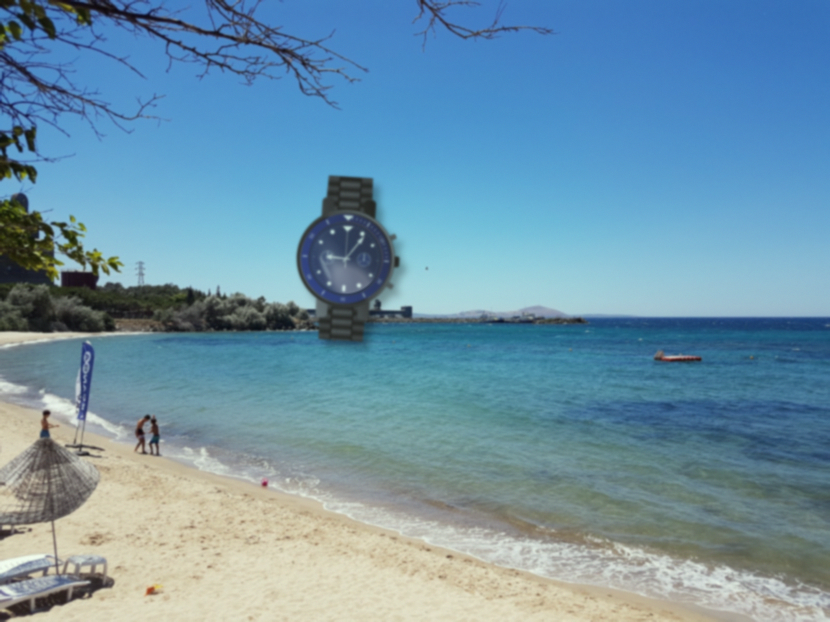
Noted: **9:06**
